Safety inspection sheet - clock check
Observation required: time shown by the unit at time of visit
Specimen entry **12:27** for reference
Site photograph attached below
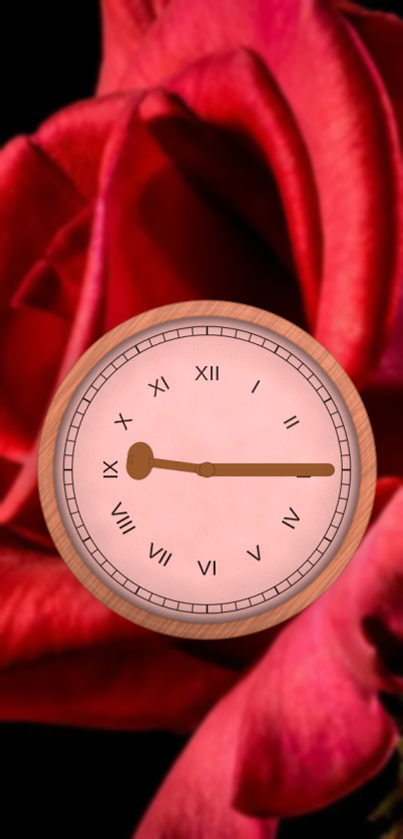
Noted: **9:15**
